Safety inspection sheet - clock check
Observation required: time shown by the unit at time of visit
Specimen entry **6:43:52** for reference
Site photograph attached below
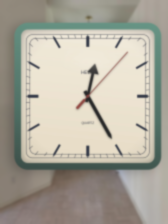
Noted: **12:25:07**
